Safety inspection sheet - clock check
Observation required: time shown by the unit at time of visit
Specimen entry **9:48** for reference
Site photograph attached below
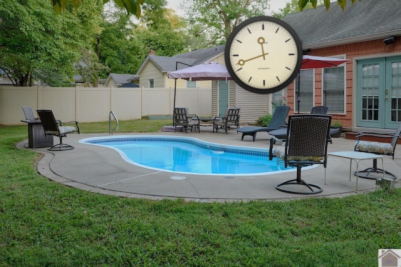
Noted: **11:42**
